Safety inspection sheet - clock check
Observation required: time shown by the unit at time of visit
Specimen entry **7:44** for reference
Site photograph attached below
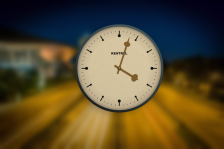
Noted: **4:03**
